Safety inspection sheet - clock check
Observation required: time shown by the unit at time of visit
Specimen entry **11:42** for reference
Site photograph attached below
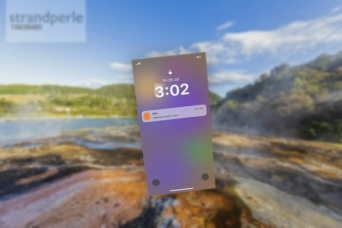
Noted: **3:02**
